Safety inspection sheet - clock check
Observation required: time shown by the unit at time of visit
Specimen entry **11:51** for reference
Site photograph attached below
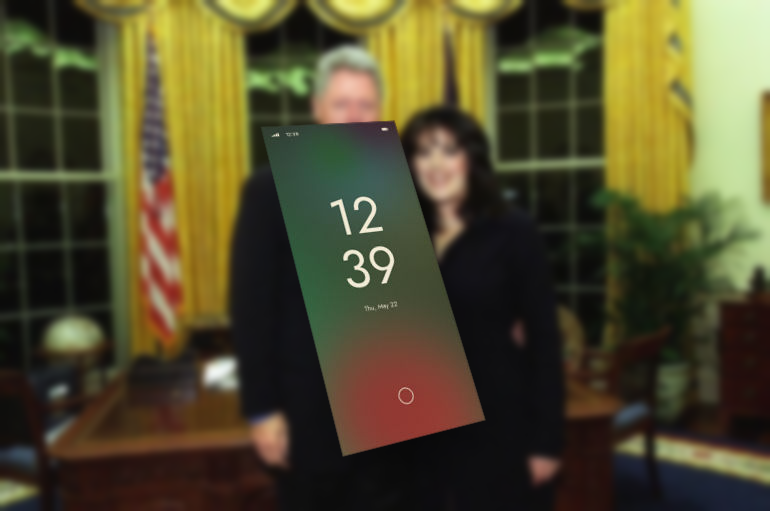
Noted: **12:39**
